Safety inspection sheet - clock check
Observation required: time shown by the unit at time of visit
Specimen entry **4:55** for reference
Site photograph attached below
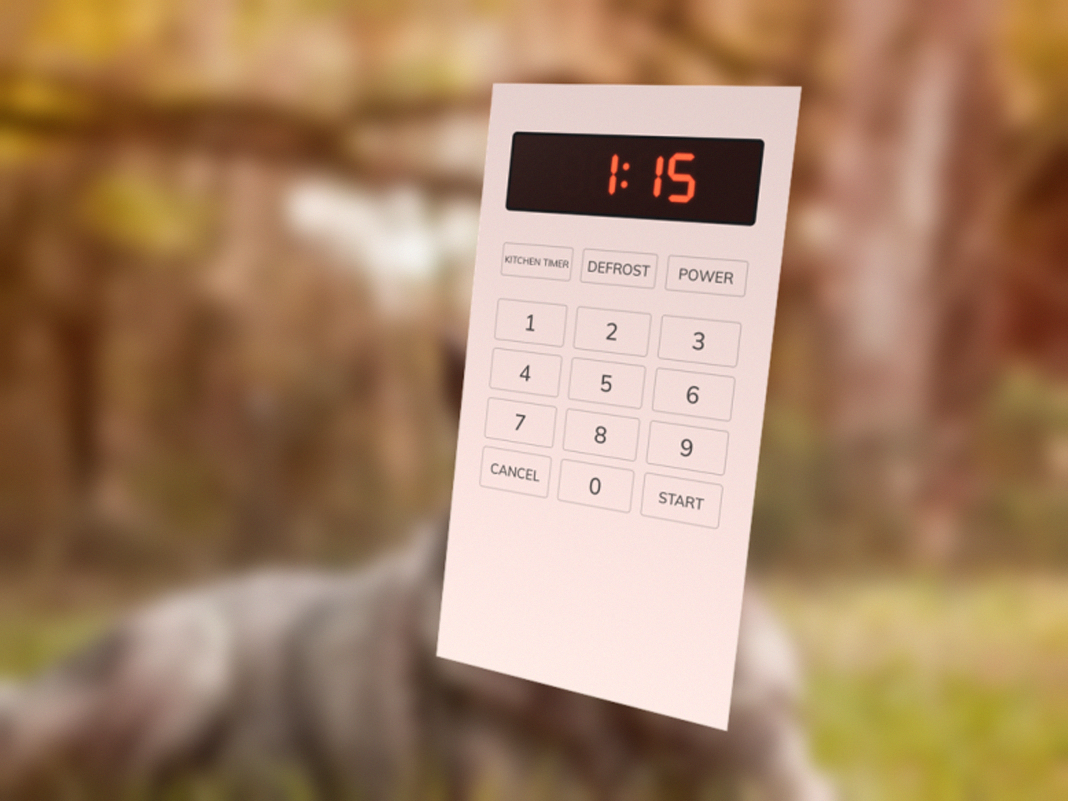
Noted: **1:15**
